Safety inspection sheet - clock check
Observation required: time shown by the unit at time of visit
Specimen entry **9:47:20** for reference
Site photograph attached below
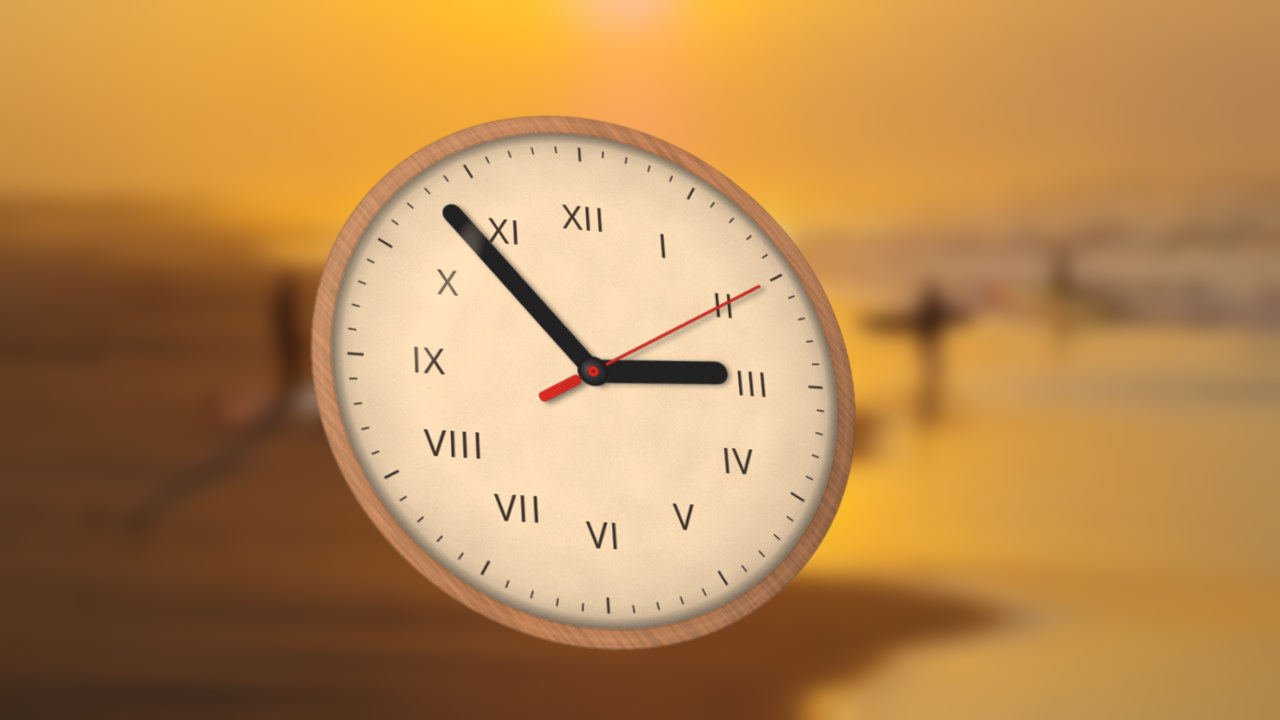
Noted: **2:53:10**
